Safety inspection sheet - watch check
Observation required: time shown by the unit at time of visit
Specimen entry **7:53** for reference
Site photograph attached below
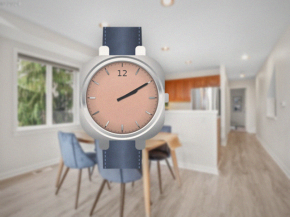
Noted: **2:10**
